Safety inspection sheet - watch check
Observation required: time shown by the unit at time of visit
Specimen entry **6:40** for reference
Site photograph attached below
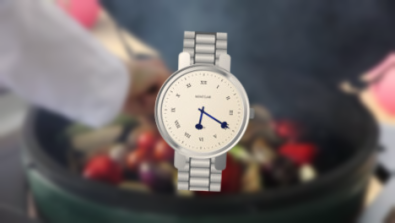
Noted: **6:20**
